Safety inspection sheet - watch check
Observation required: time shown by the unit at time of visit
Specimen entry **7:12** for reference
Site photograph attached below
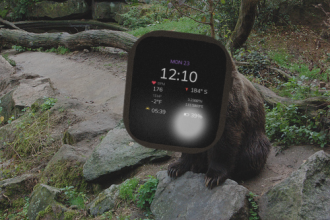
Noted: **12:10**
